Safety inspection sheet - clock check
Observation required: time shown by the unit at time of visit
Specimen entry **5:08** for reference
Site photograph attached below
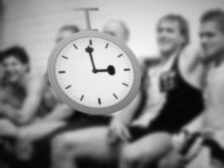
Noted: **2:59**
